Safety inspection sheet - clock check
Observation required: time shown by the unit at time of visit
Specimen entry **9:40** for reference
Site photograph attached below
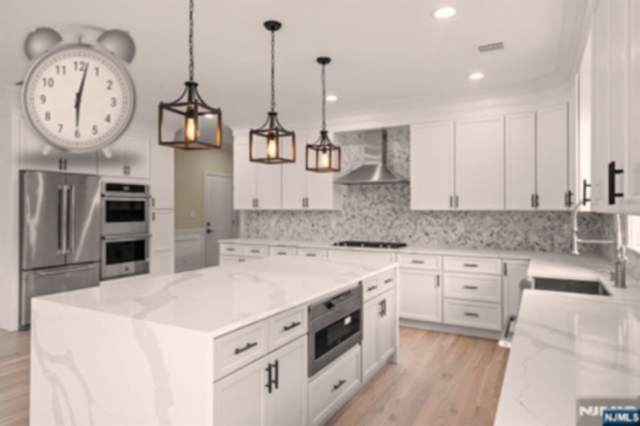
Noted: **6:02**
